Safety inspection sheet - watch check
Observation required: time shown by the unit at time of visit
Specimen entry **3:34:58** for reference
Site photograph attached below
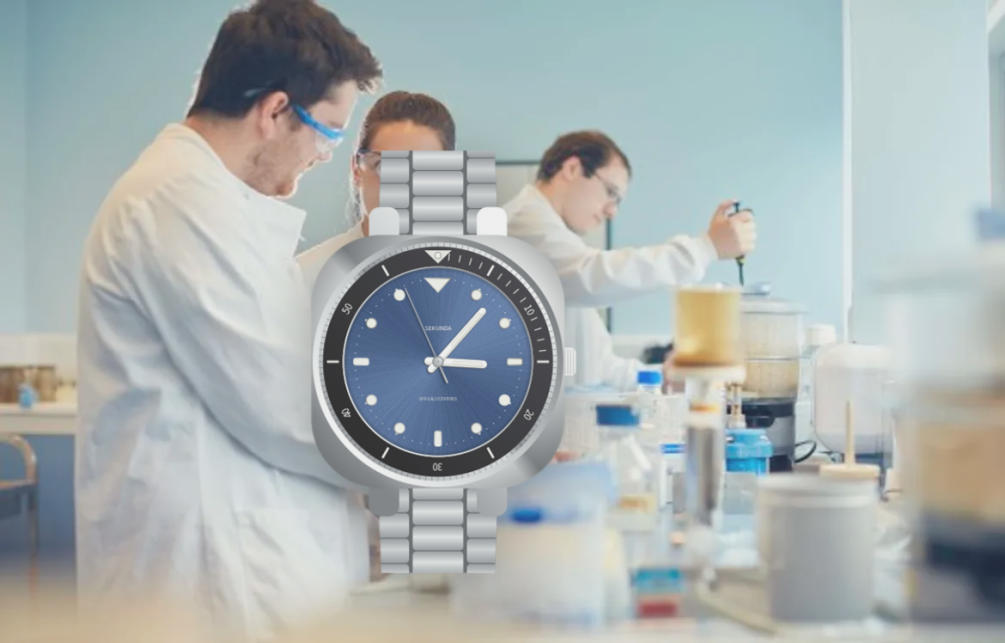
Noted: **3:06:56**
